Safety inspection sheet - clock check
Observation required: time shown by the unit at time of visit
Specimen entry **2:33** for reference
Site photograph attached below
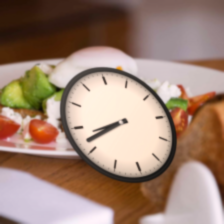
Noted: **8:42**
